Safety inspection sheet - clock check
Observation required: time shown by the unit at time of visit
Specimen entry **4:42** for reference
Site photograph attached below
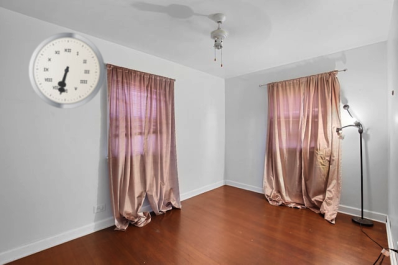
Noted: **6:32**
